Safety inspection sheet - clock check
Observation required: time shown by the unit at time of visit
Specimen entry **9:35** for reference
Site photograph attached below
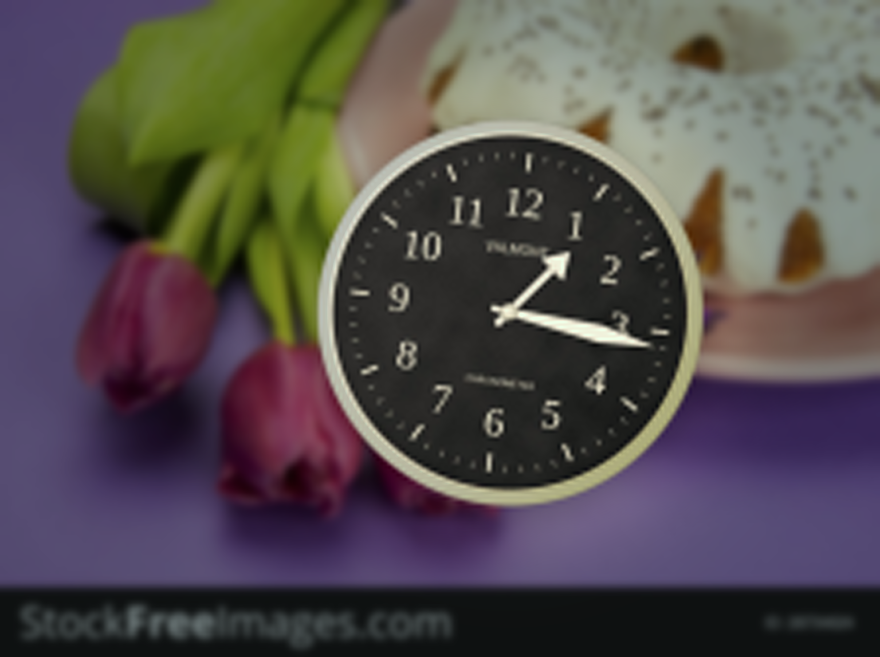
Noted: **1:16**
